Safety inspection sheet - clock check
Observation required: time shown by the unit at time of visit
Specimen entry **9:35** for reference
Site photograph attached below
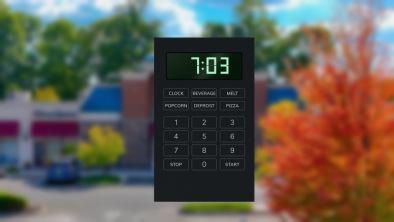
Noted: **7:03**
